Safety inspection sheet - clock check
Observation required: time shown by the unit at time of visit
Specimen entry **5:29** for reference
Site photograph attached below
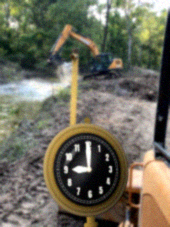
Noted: **9:00**
